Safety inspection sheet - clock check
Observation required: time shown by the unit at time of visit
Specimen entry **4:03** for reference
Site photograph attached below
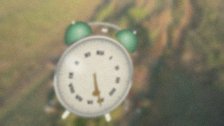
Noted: **5:26**
